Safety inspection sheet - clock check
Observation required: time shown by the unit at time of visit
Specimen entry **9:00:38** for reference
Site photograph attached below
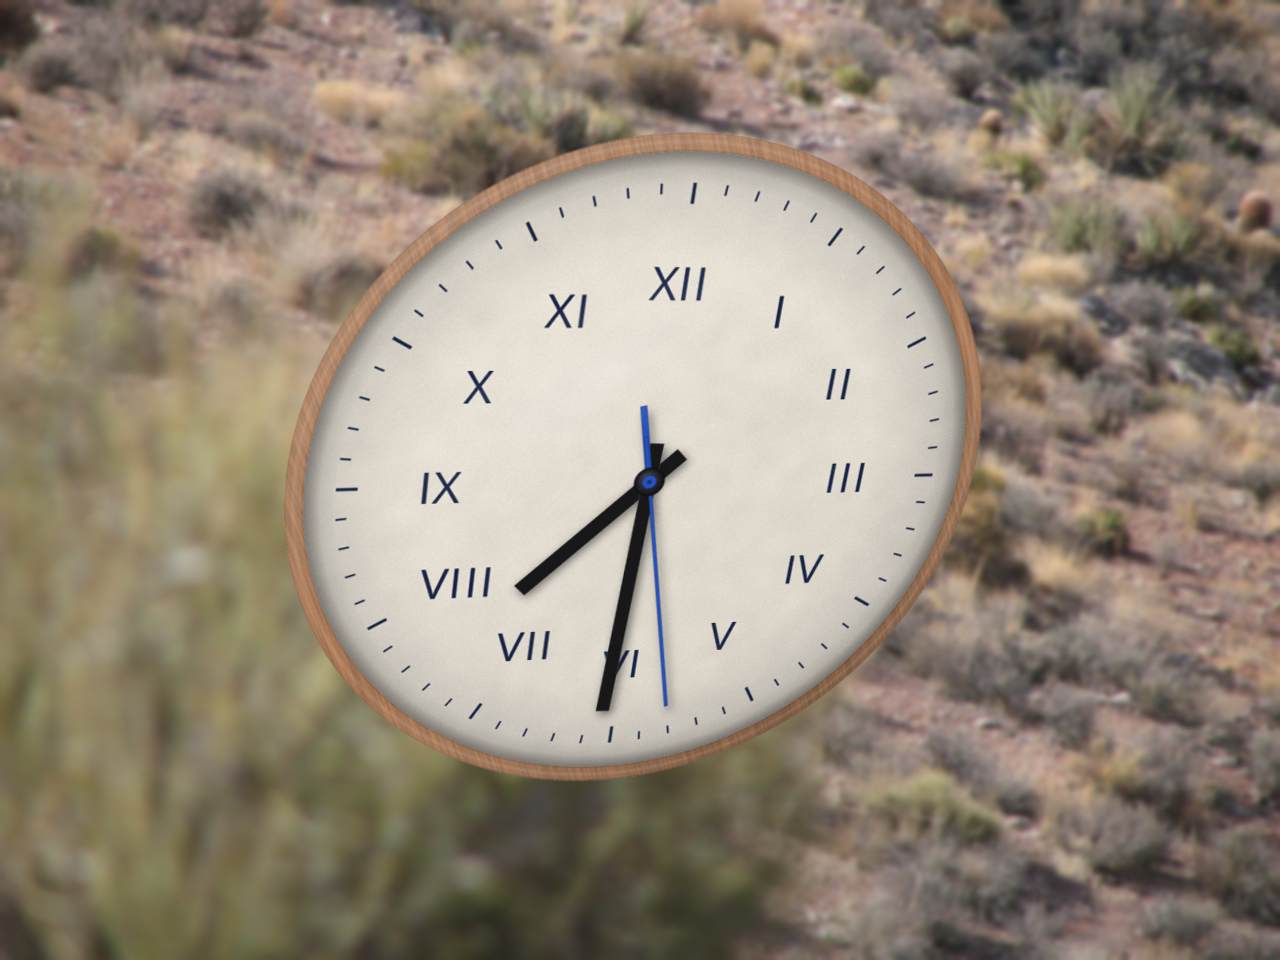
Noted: **7:30:28**
